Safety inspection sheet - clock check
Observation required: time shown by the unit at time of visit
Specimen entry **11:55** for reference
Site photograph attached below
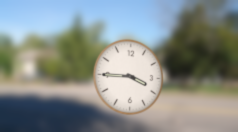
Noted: **3:45**
